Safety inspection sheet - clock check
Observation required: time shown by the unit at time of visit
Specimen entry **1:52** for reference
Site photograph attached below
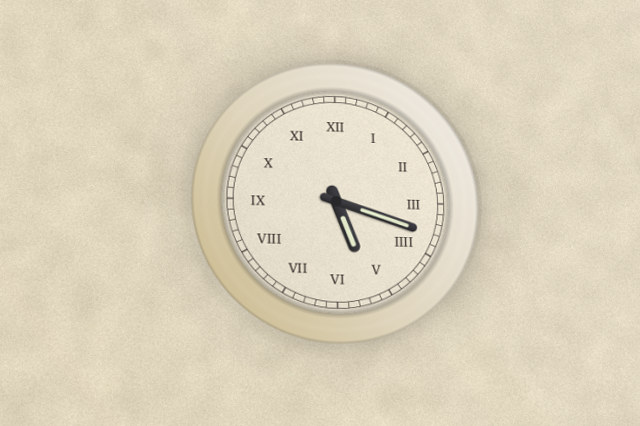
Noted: **5:18**
